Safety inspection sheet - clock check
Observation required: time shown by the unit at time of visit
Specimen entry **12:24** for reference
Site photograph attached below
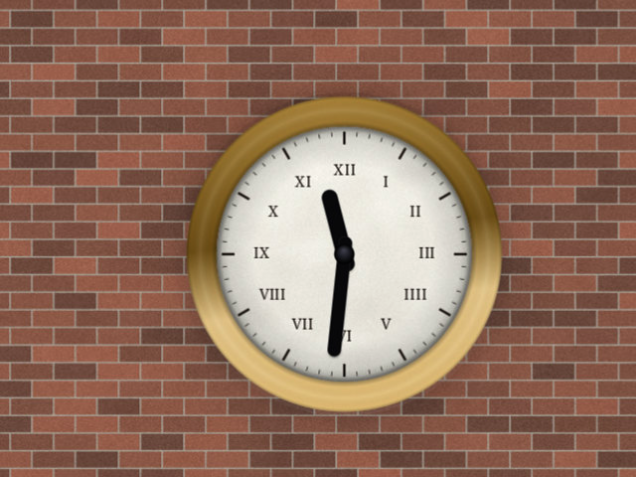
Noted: **11:31**
